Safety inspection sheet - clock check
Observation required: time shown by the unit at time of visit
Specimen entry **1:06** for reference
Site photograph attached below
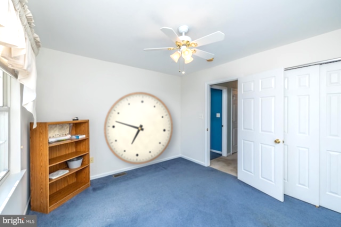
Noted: **6:47**
